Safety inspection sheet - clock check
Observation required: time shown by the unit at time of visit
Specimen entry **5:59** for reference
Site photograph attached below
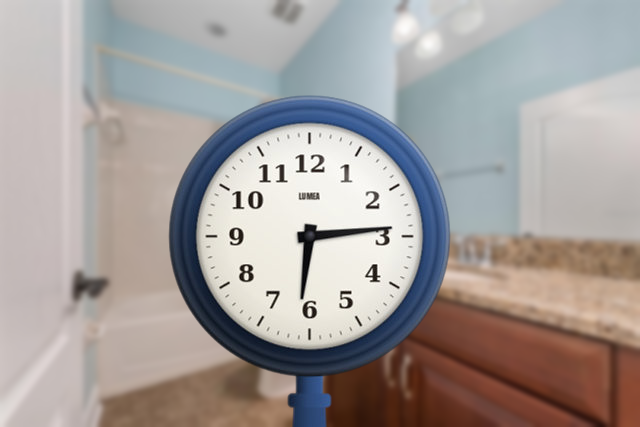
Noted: **6:14**
